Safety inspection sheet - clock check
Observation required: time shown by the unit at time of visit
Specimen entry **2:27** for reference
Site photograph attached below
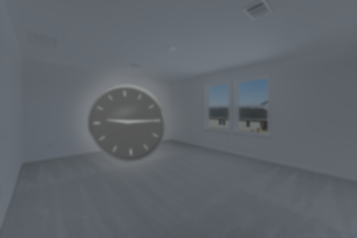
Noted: **9:15**
